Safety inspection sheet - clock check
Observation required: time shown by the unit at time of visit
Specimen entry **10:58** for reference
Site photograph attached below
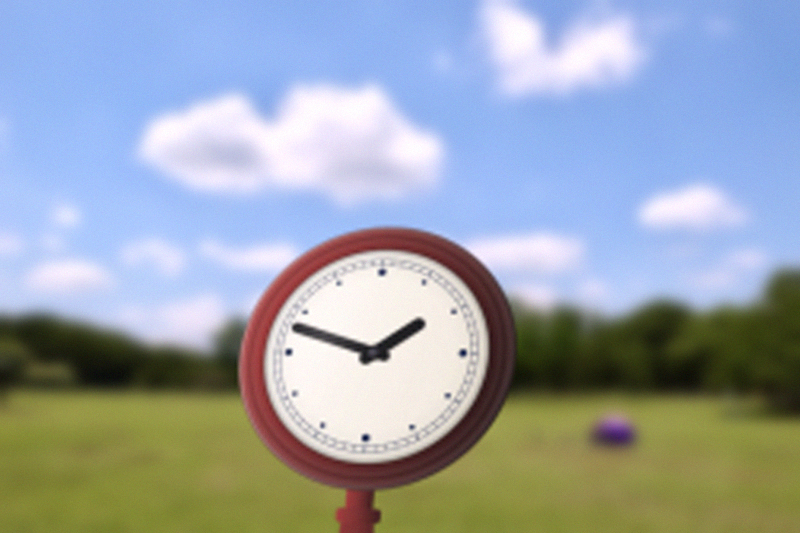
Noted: **1:48**
